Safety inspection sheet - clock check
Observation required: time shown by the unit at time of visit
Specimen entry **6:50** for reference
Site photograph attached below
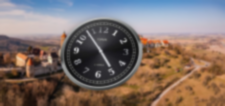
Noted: **4:54**
